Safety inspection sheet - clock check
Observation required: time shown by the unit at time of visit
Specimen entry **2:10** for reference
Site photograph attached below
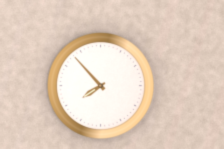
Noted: **7:53**
